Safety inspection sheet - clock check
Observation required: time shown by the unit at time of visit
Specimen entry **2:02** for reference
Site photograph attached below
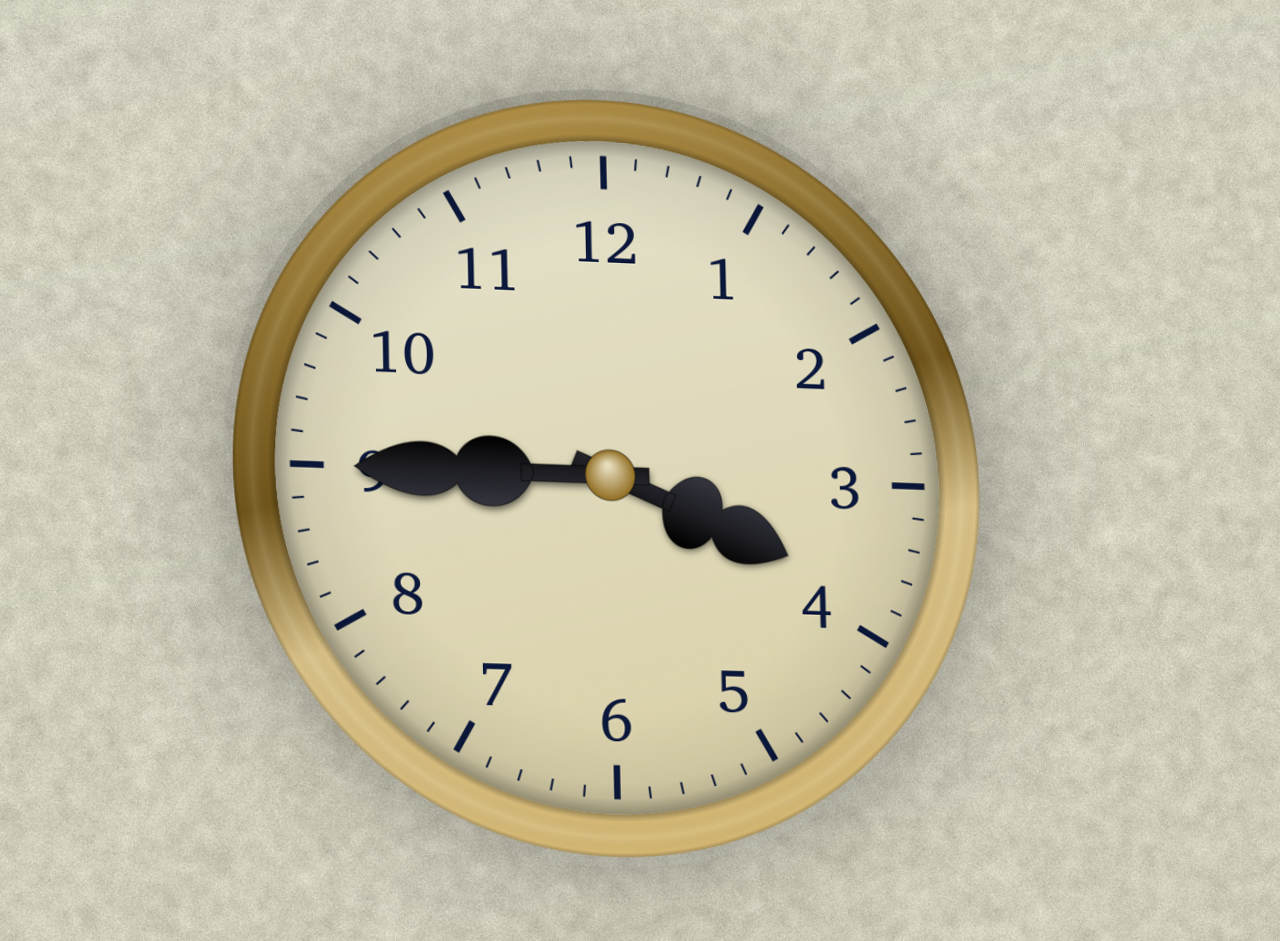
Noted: **3:45**
